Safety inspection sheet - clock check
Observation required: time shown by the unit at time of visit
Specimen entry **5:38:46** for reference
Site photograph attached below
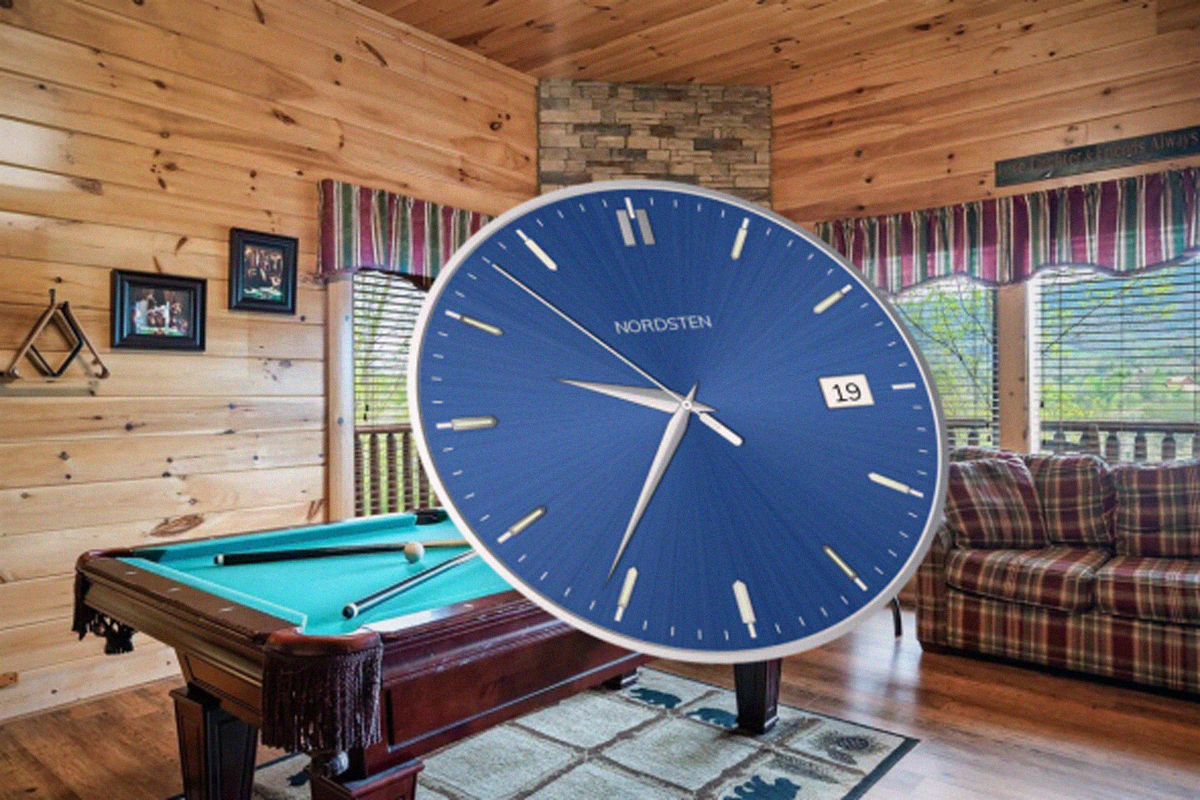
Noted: **9:35:53**
